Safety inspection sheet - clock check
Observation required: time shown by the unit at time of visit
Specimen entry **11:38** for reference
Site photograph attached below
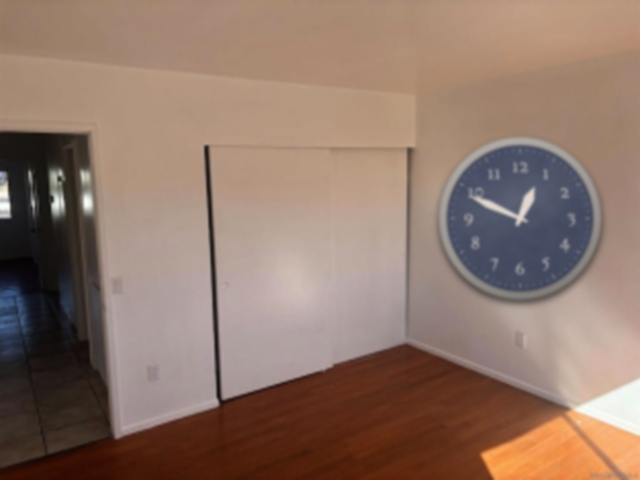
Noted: **12:49**
